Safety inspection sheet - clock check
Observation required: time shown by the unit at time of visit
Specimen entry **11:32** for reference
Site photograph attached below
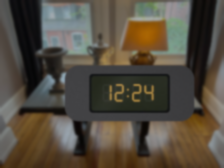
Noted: **12:24**
